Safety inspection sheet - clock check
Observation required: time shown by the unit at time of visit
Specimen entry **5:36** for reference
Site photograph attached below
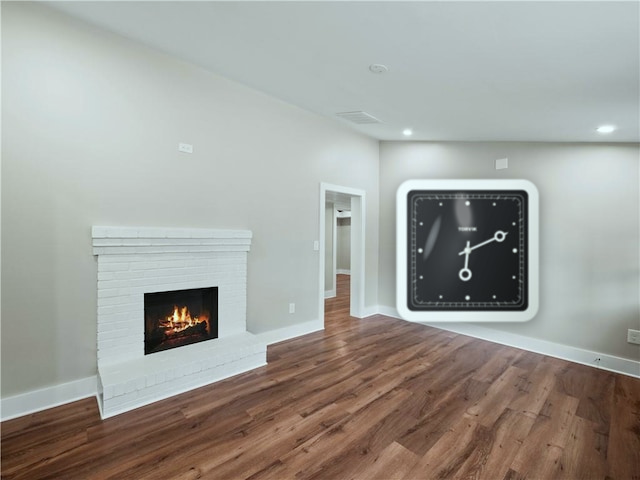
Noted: **6:11**
